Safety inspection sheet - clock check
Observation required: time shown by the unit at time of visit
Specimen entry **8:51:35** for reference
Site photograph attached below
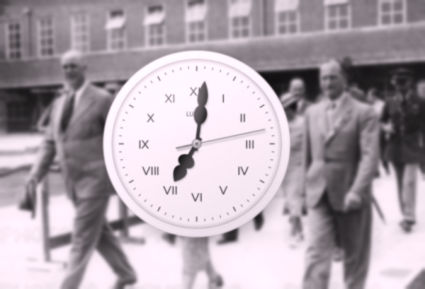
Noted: **7:01:13**
